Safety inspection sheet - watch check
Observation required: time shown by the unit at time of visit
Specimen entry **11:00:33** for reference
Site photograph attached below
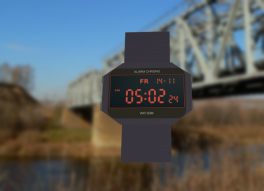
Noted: **5:02:24**
